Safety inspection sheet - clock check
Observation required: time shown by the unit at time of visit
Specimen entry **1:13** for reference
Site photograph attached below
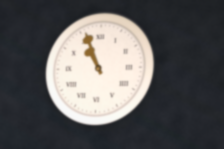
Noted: **10:56**
